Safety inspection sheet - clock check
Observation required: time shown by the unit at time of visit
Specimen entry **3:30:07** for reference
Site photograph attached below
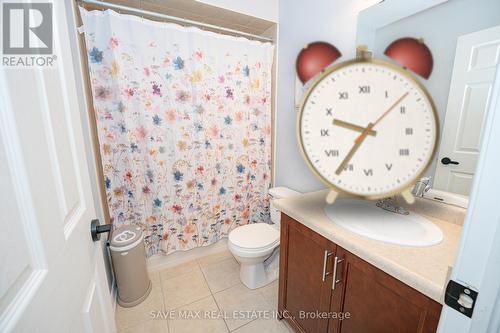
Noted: **9:36:08**
